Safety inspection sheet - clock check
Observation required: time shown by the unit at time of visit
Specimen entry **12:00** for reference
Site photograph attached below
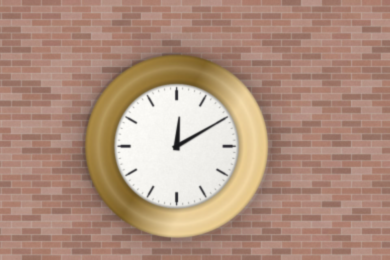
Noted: **12:10**
